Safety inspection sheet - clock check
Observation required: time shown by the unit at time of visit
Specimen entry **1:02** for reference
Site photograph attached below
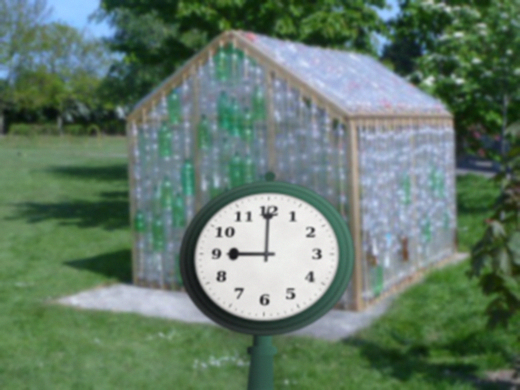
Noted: **9:00**
